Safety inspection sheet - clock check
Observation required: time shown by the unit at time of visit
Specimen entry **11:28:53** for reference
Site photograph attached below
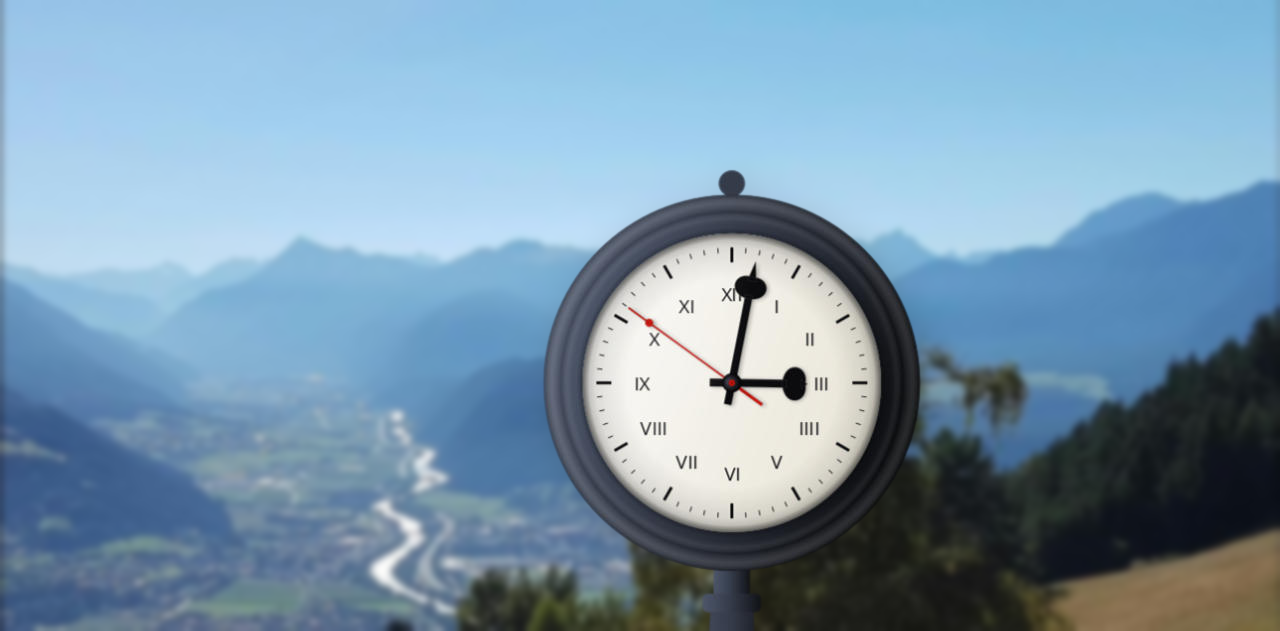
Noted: **3:01:51**
